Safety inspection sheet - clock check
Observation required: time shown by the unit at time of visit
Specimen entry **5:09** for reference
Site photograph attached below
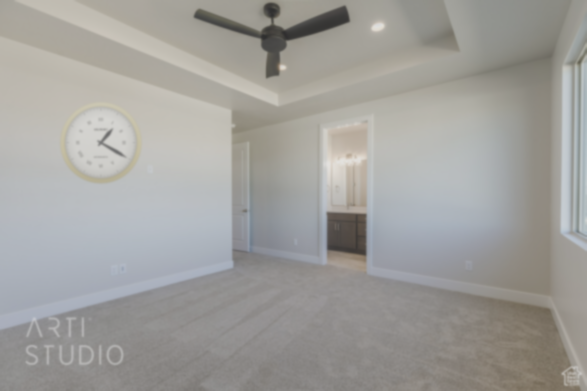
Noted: **1:20**
